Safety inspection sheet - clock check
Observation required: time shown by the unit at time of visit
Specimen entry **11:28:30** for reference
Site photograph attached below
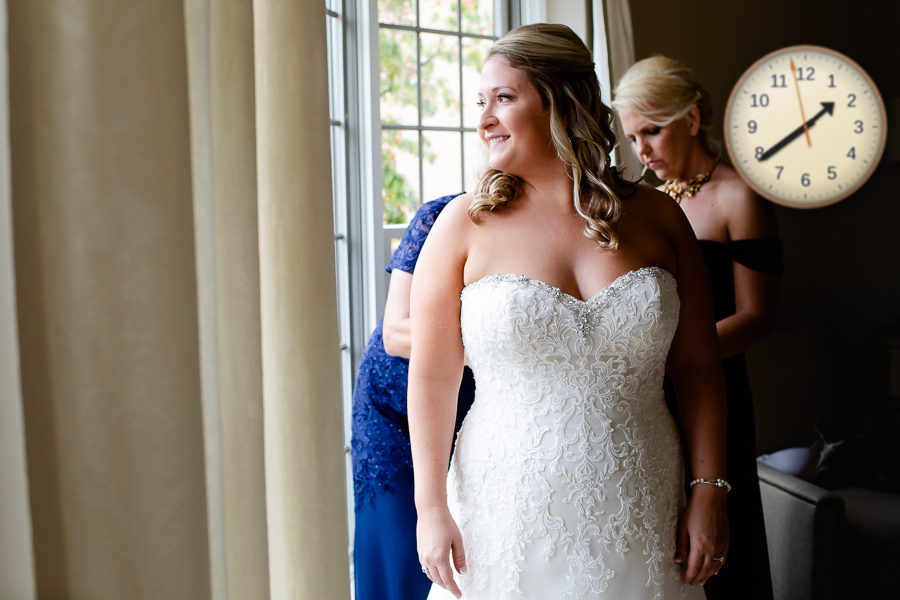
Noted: **1:38:58**
